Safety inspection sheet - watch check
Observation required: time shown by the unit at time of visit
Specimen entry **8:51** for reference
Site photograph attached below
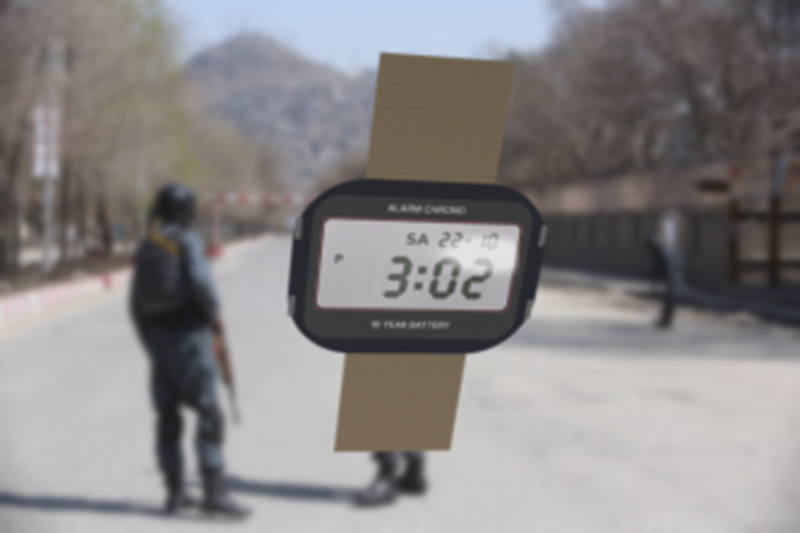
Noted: **3:02**
